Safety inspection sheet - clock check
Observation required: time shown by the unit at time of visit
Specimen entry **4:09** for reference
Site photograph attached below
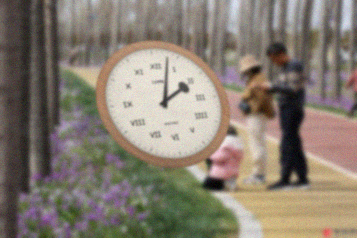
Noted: **2:03**
